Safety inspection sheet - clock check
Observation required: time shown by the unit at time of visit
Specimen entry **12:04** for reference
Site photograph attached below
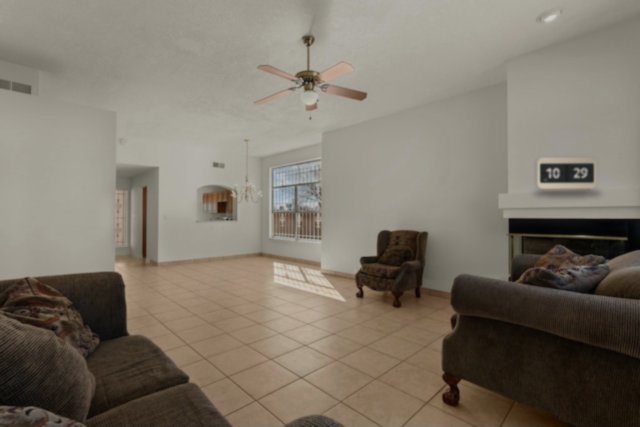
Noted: **10:29**
